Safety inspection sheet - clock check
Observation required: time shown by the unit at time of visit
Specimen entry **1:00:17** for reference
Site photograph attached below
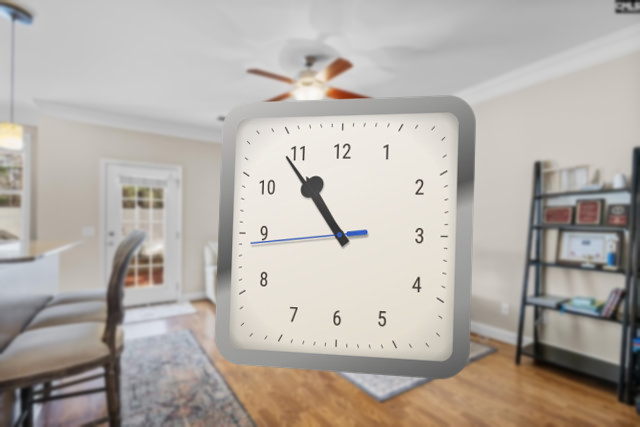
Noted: **10:53:44**
